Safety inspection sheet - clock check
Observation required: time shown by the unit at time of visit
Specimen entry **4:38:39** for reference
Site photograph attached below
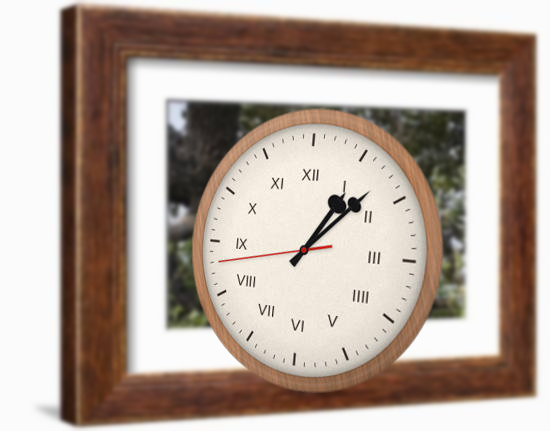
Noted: **1:07:43**
